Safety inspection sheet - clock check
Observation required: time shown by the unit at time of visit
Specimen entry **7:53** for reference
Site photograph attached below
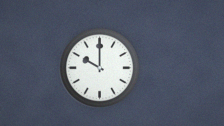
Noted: **10:00**
